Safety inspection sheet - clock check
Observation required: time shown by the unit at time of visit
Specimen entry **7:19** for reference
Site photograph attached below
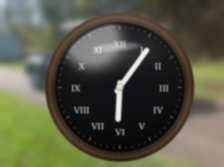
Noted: **6:06**
